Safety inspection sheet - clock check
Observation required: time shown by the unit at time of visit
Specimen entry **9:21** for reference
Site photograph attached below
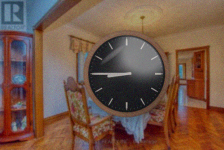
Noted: **8:45**
